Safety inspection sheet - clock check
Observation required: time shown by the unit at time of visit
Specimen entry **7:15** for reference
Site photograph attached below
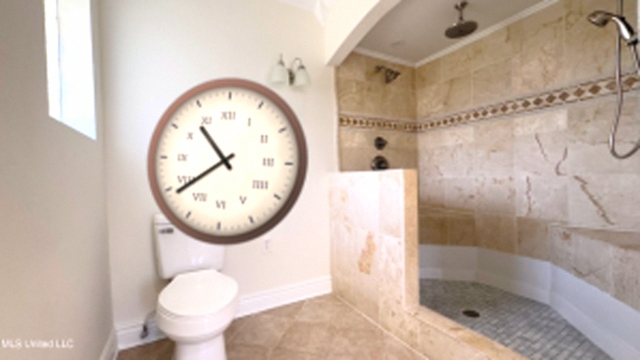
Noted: **10:39**
